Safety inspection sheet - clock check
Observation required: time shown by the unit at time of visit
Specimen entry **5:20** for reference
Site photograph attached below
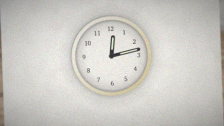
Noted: **12:13**
